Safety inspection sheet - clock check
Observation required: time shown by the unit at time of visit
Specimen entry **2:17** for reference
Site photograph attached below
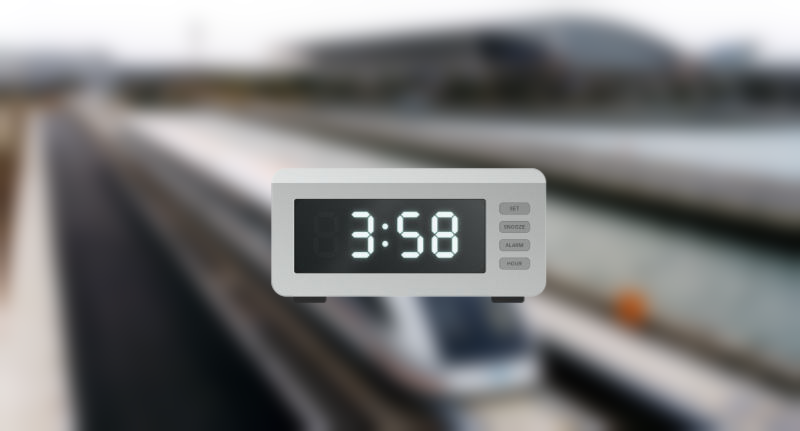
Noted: **3:58**
